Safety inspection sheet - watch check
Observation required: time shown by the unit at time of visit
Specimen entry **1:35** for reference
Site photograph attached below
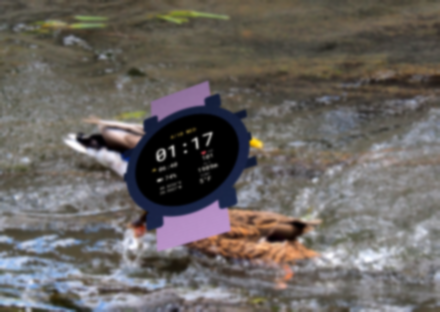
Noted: **1:17**
